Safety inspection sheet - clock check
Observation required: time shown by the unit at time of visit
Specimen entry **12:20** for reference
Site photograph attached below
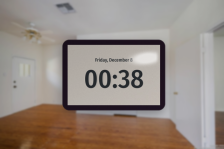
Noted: **0:38**
